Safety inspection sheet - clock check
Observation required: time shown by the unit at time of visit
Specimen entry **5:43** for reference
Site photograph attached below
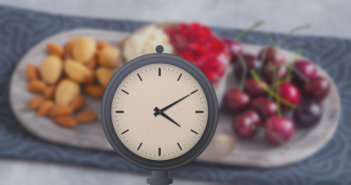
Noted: **4:10**
